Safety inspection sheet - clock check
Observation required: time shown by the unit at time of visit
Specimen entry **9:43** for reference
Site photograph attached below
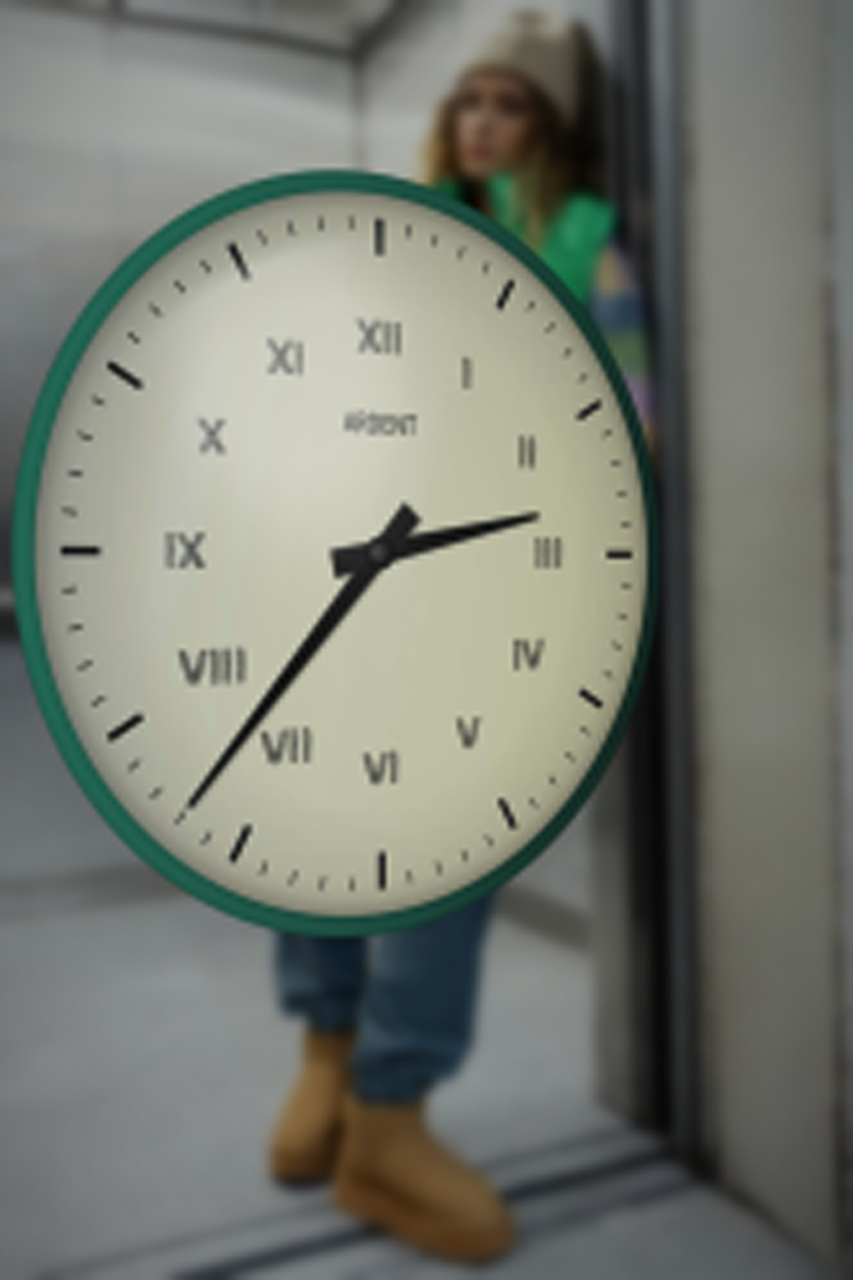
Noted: **2:37**
